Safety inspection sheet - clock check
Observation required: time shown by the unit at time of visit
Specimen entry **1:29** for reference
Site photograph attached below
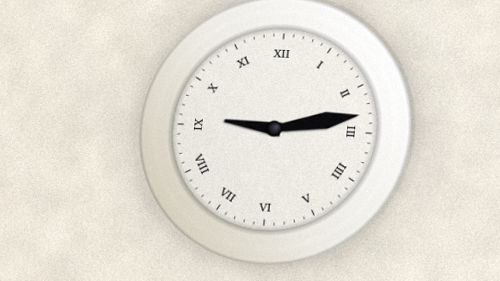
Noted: **9:13**
